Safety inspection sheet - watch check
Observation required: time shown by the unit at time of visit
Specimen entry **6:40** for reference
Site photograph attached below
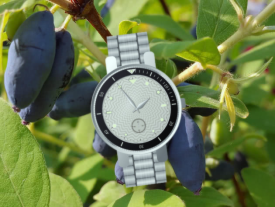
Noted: **1:55**
